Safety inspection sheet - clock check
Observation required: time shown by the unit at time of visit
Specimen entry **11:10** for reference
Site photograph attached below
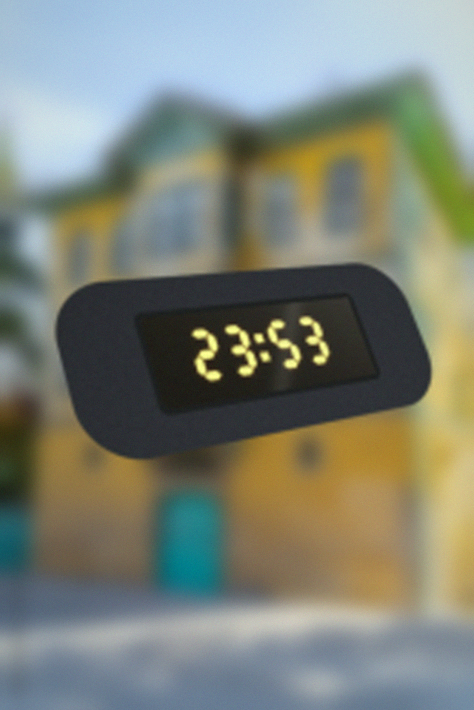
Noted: **23:53**
